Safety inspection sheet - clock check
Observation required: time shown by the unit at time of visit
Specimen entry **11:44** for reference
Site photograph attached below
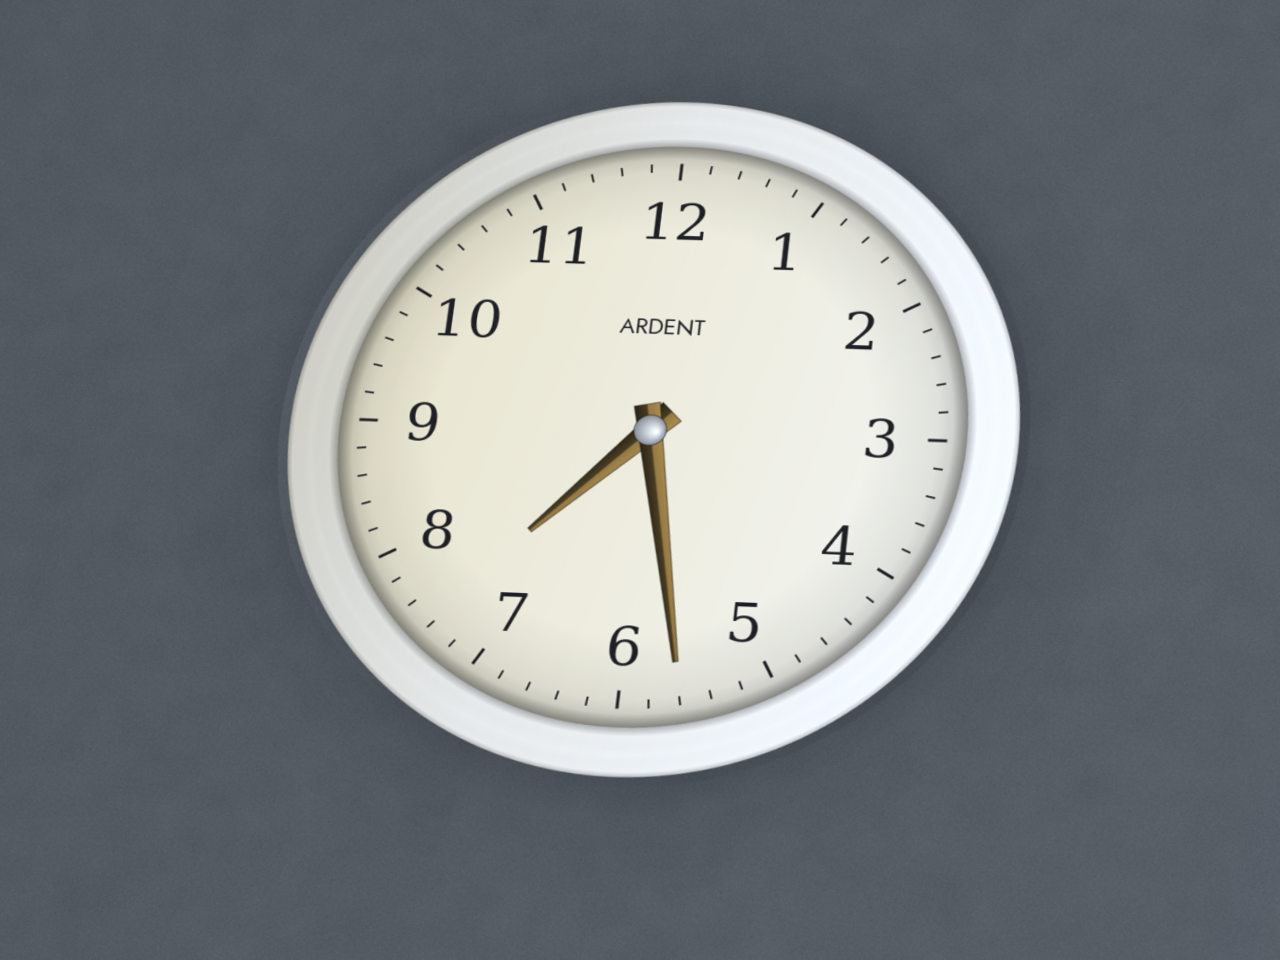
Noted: **7:28**
